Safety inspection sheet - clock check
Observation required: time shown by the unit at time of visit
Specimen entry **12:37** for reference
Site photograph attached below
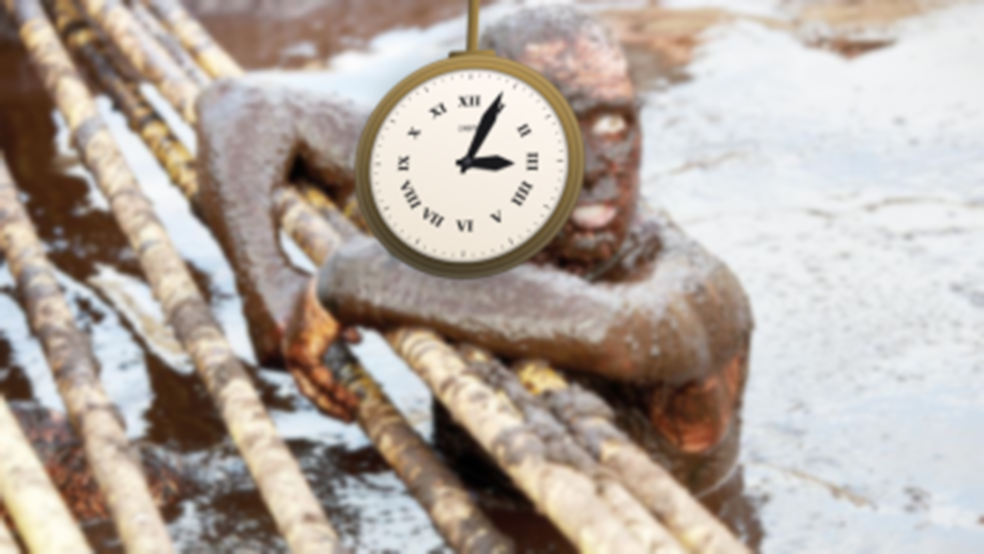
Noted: **3:04**
